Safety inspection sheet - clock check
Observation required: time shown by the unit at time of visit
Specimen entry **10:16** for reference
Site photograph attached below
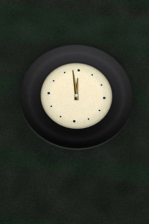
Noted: **11:58**
